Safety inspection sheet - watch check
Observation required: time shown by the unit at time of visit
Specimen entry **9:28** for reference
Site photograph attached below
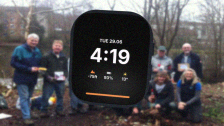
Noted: **4:19**
